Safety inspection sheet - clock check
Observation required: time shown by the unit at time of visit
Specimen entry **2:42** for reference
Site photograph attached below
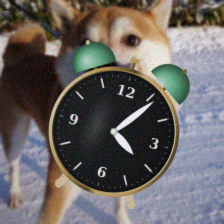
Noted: **4:06**
